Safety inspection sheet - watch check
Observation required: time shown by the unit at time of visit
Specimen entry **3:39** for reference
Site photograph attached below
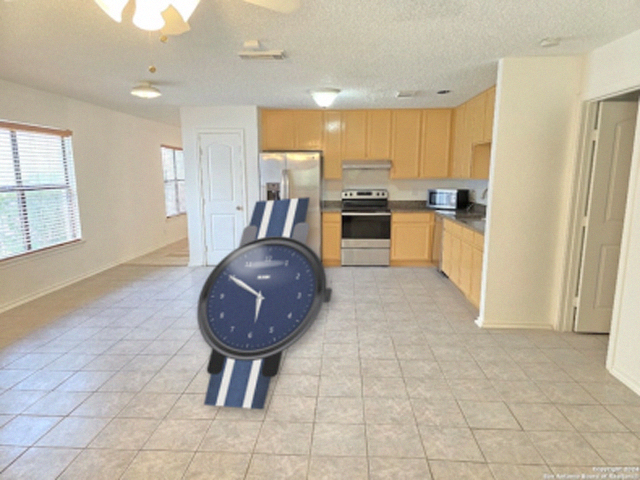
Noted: **5:50**
